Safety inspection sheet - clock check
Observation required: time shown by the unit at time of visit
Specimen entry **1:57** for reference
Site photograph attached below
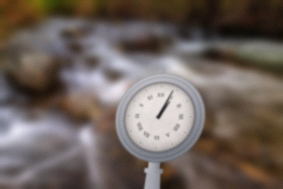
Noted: **1:04**
